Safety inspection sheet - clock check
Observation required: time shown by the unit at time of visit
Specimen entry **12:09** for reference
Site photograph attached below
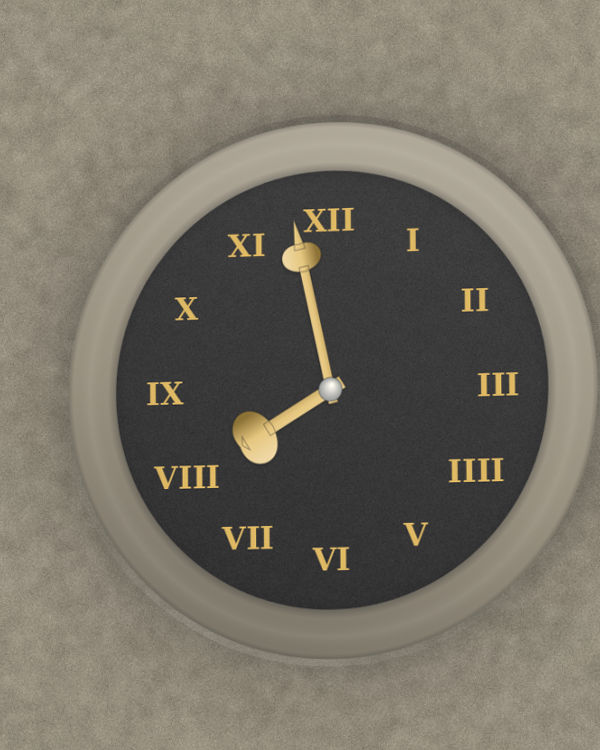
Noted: **7:58**
